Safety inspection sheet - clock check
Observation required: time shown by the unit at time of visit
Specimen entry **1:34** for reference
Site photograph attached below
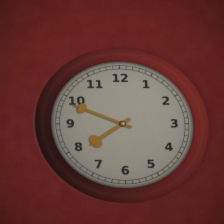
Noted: **7:49**
